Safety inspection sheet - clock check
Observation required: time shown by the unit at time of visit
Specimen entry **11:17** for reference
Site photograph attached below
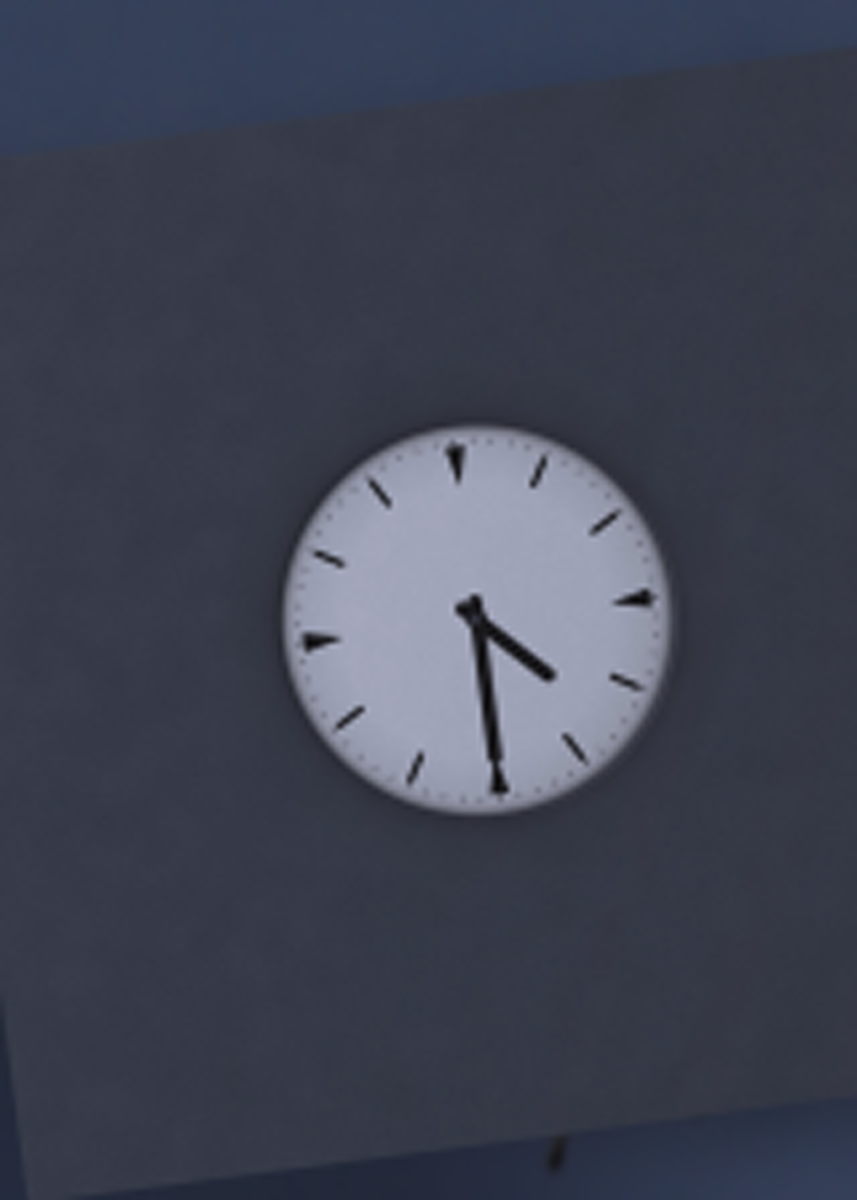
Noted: **4:30**
